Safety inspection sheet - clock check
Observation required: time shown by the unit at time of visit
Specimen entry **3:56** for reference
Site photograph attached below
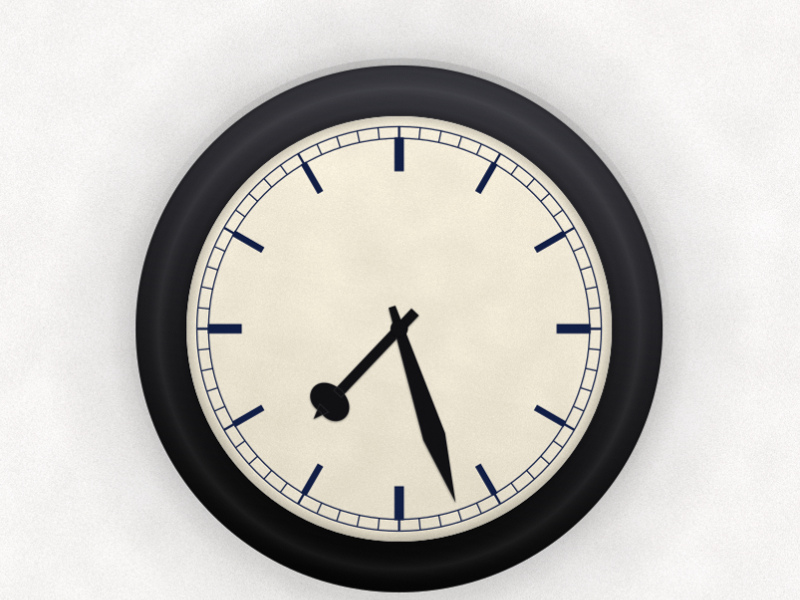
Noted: **7:27**
